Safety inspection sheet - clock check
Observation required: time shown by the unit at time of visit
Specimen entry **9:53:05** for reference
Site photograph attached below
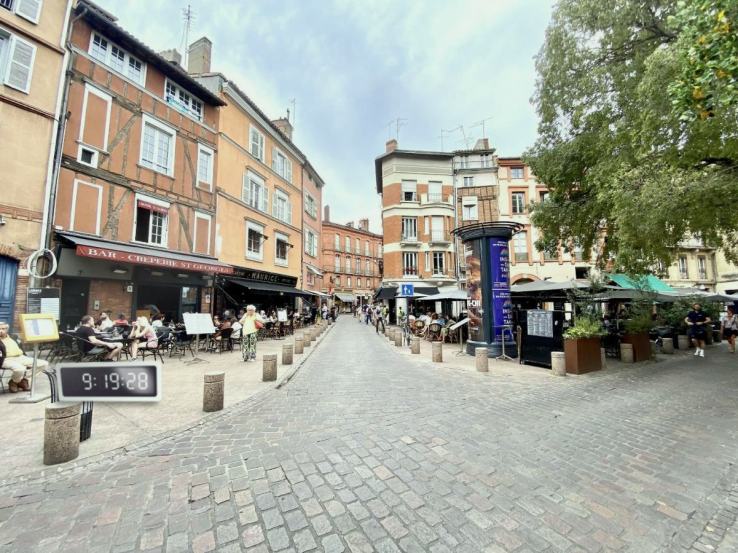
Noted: **9:19:28**
